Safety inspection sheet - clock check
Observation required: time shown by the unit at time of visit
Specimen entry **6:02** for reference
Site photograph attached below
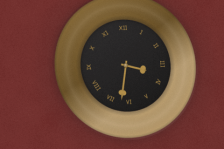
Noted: **3:32**
